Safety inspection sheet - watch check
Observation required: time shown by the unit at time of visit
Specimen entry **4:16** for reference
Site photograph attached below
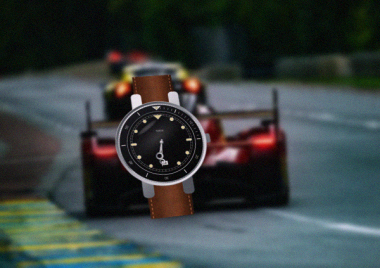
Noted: **6:31**
